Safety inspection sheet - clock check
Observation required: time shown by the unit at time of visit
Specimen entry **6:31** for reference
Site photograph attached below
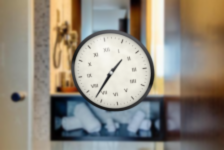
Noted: **1:37**
